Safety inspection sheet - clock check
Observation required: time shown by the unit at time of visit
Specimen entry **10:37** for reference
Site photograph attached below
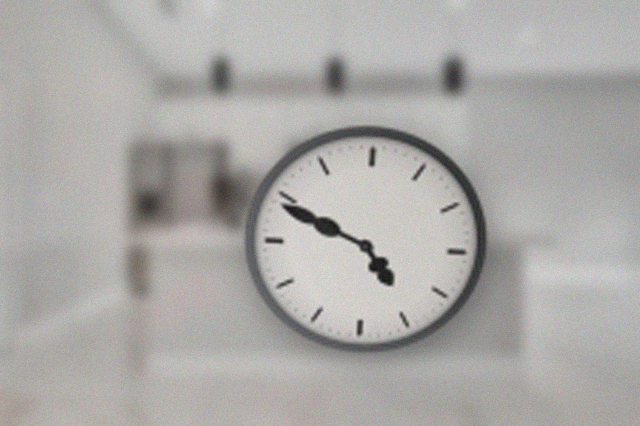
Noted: **4:49**
